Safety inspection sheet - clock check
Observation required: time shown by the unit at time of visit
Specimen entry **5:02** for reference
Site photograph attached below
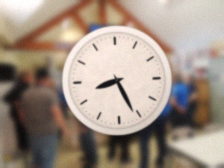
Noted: **8:26**
